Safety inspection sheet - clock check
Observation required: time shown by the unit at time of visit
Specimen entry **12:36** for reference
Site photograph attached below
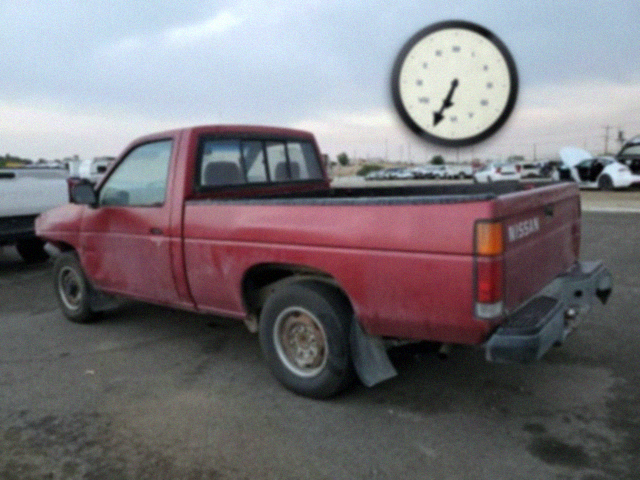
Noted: **6:34**
